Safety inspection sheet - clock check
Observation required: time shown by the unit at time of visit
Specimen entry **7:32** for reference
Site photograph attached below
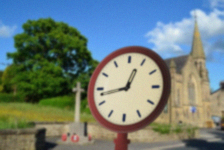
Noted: **12:43**
